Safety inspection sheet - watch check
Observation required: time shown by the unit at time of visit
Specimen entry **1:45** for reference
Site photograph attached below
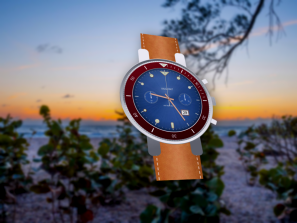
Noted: **9:25**
